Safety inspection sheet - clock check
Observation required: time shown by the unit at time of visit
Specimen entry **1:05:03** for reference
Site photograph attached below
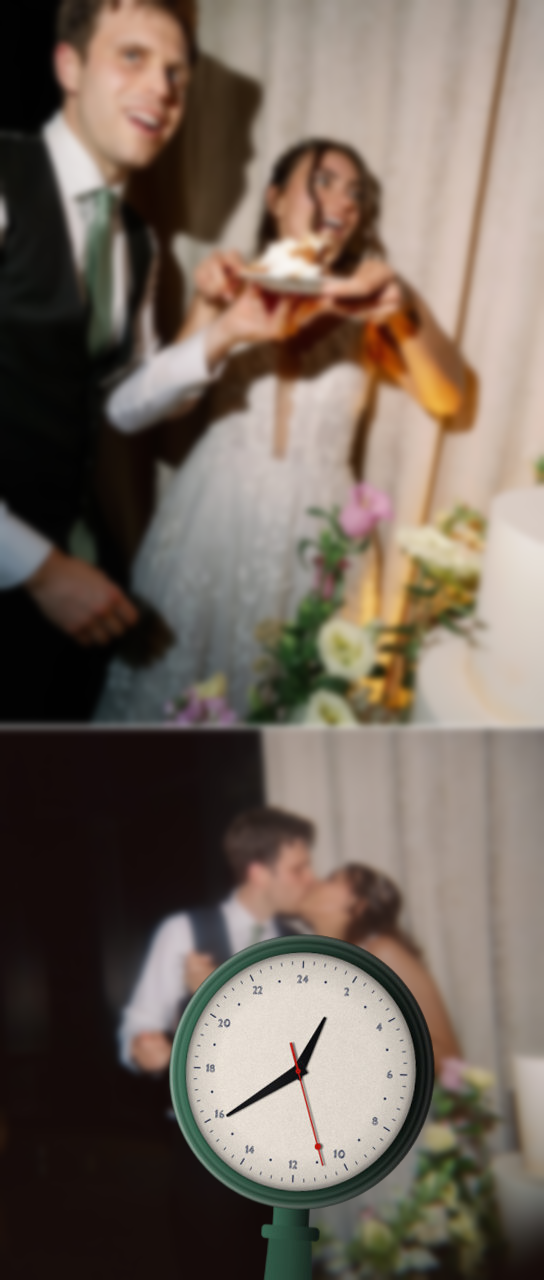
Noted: **1:39:27**
